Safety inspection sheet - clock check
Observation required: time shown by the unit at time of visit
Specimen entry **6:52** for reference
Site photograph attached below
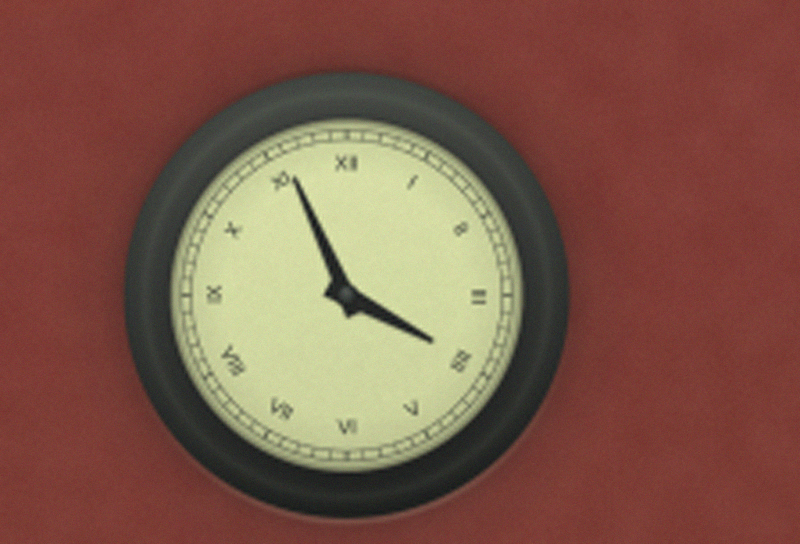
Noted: **3:56**
